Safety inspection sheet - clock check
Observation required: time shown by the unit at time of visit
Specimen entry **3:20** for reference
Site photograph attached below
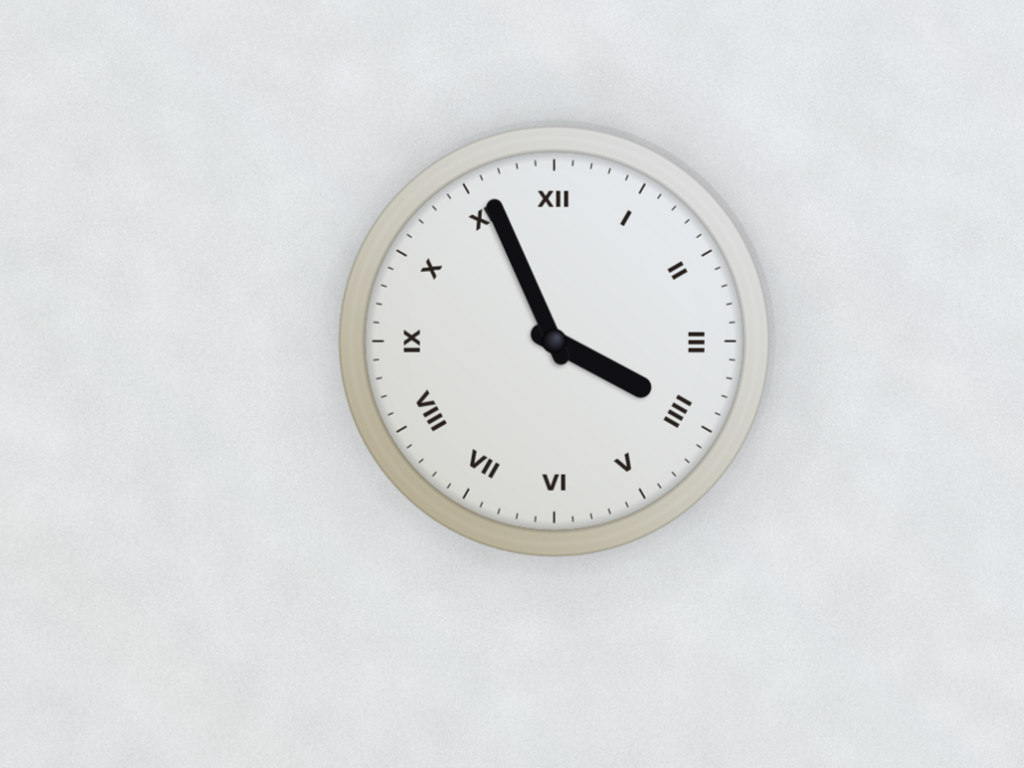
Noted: **3:56**
